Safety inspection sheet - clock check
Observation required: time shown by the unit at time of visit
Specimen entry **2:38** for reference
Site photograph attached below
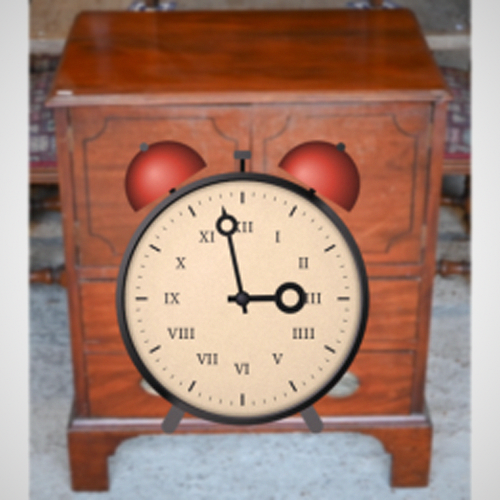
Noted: **2:58**
